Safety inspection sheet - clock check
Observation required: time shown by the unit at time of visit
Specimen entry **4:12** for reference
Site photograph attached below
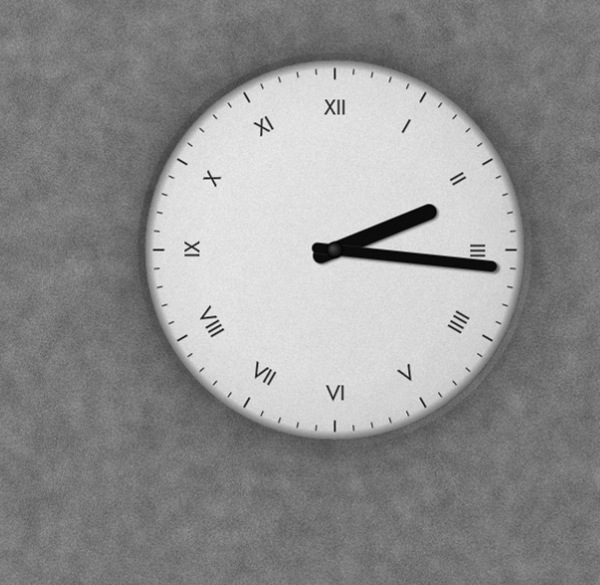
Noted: **2:16**
